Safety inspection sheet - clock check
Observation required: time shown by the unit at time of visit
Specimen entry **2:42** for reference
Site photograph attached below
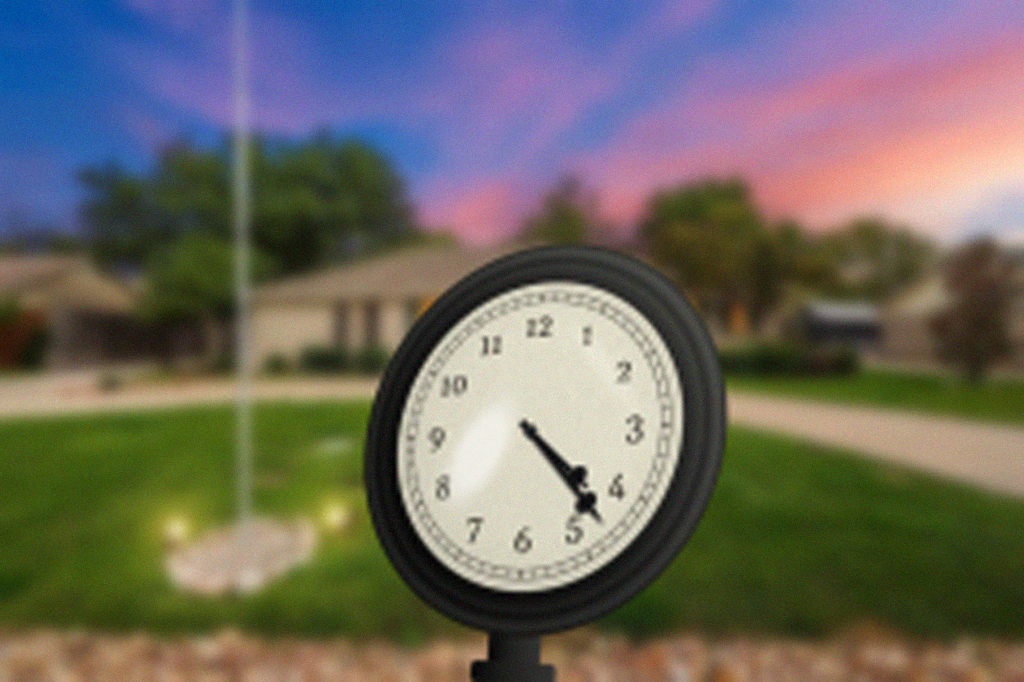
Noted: **4:23**
